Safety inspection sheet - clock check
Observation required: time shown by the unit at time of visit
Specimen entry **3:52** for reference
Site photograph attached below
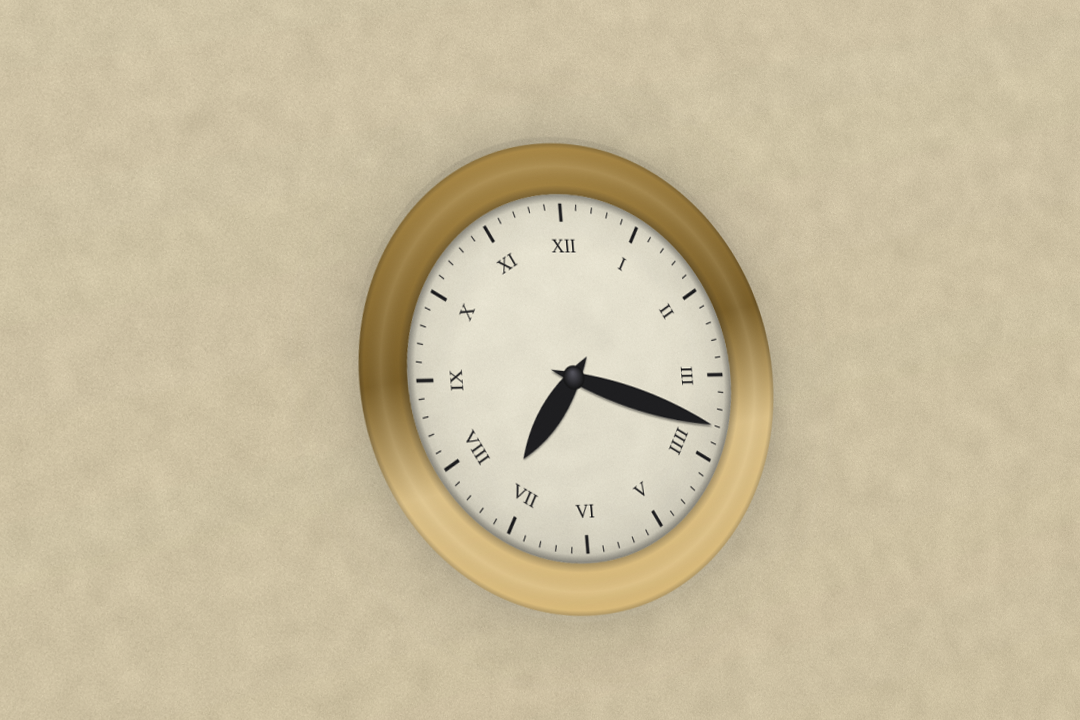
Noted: **7:18**
